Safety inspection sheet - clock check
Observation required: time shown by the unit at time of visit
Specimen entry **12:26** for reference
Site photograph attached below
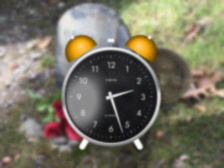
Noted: **2:27**
